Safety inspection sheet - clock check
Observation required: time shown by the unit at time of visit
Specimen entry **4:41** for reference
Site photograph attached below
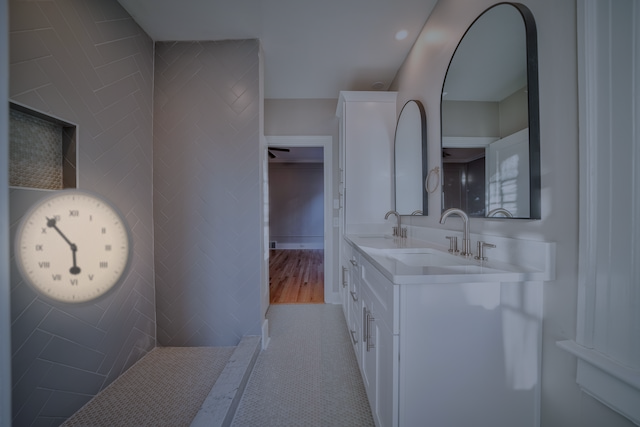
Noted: **5:53**
